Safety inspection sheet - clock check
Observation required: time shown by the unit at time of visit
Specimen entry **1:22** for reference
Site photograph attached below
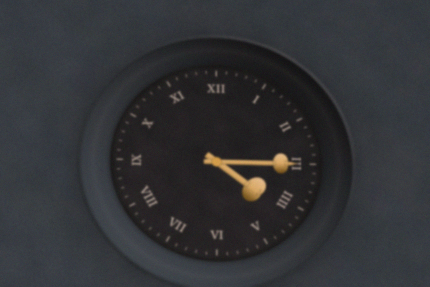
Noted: **4:15**
